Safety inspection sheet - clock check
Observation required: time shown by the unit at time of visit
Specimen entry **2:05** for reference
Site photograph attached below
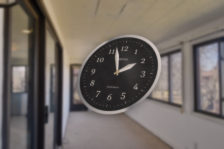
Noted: **1:57**
